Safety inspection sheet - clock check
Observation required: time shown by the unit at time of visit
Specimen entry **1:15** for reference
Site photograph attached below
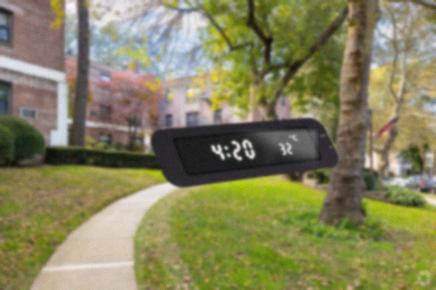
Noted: **4:20**
